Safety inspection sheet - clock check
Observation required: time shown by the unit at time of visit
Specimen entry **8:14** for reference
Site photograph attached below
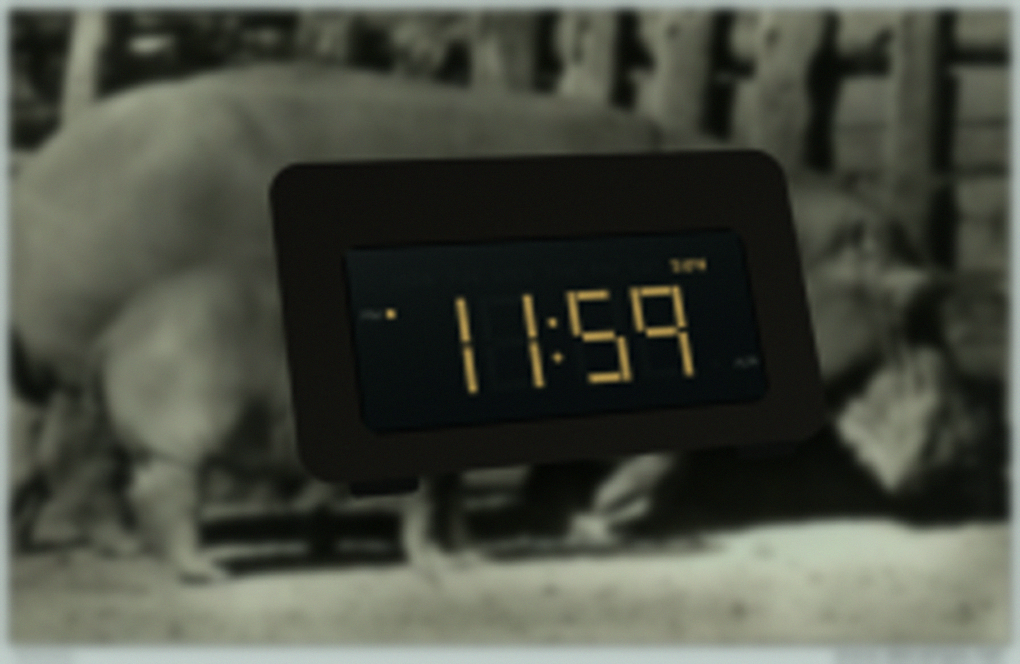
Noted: **11:59**
